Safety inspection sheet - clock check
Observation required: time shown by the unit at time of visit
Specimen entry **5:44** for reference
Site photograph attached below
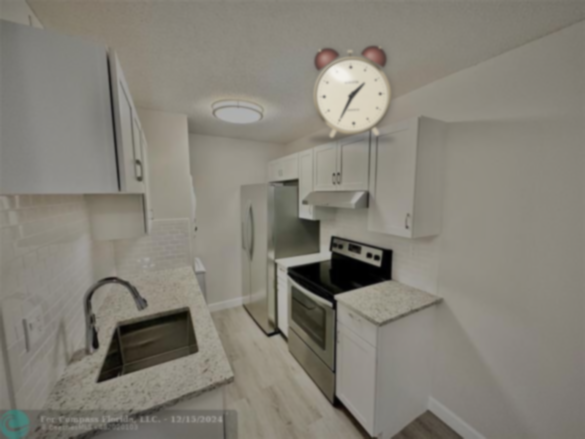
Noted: **1:35**
